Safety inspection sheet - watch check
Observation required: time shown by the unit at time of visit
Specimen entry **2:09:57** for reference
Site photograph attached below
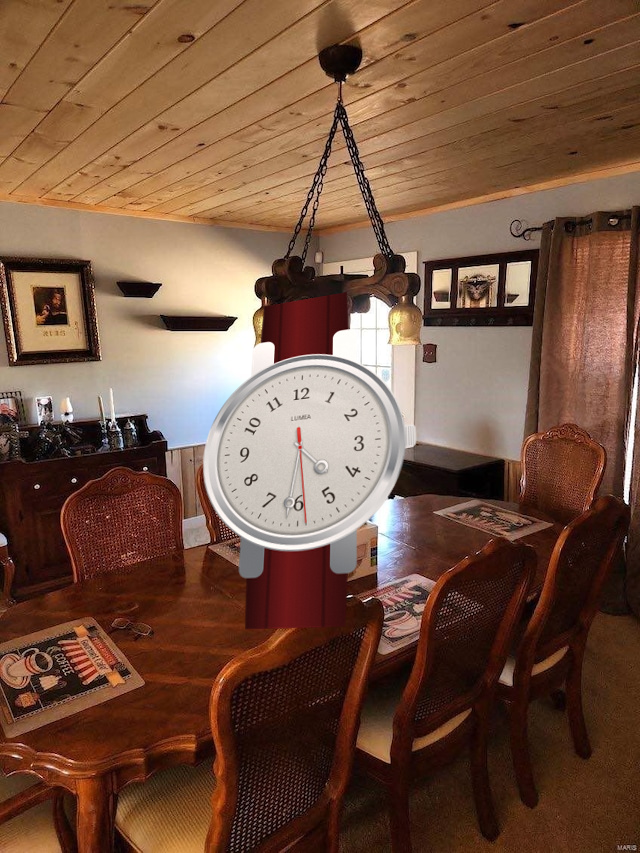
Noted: **4:31:29**
